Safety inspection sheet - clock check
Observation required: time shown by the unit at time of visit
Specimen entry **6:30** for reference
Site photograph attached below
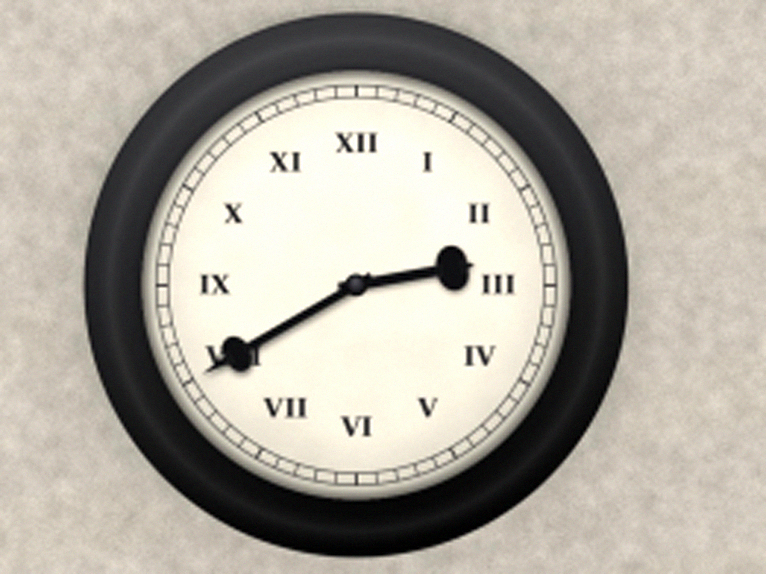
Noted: **2:40**
